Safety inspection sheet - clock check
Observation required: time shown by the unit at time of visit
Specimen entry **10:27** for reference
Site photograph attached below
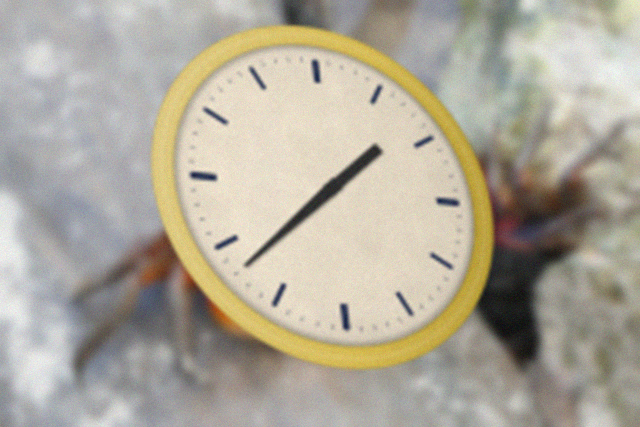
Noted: **1:38**
